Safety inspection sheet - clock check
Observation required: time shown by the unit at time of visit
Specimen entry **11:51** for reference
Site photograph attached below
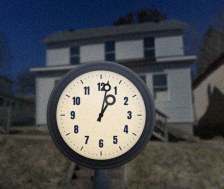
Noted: **1:02**
